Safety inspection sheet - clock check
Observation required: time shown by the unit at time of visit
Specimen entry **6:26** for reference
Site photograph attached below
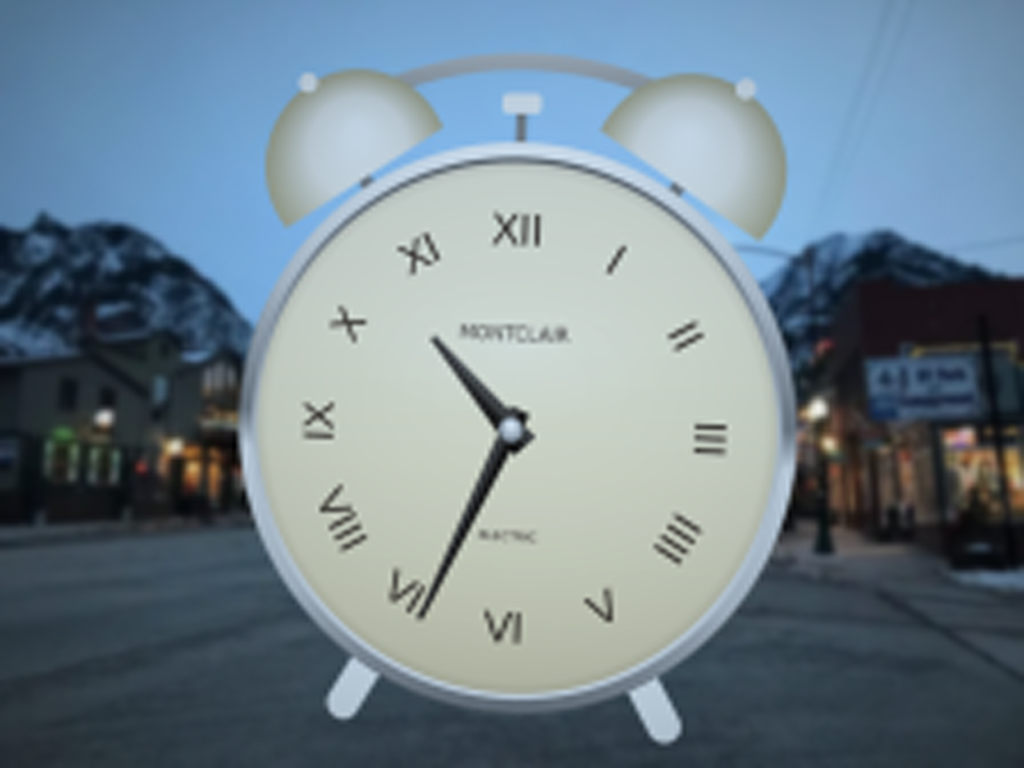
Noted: **10:34**
